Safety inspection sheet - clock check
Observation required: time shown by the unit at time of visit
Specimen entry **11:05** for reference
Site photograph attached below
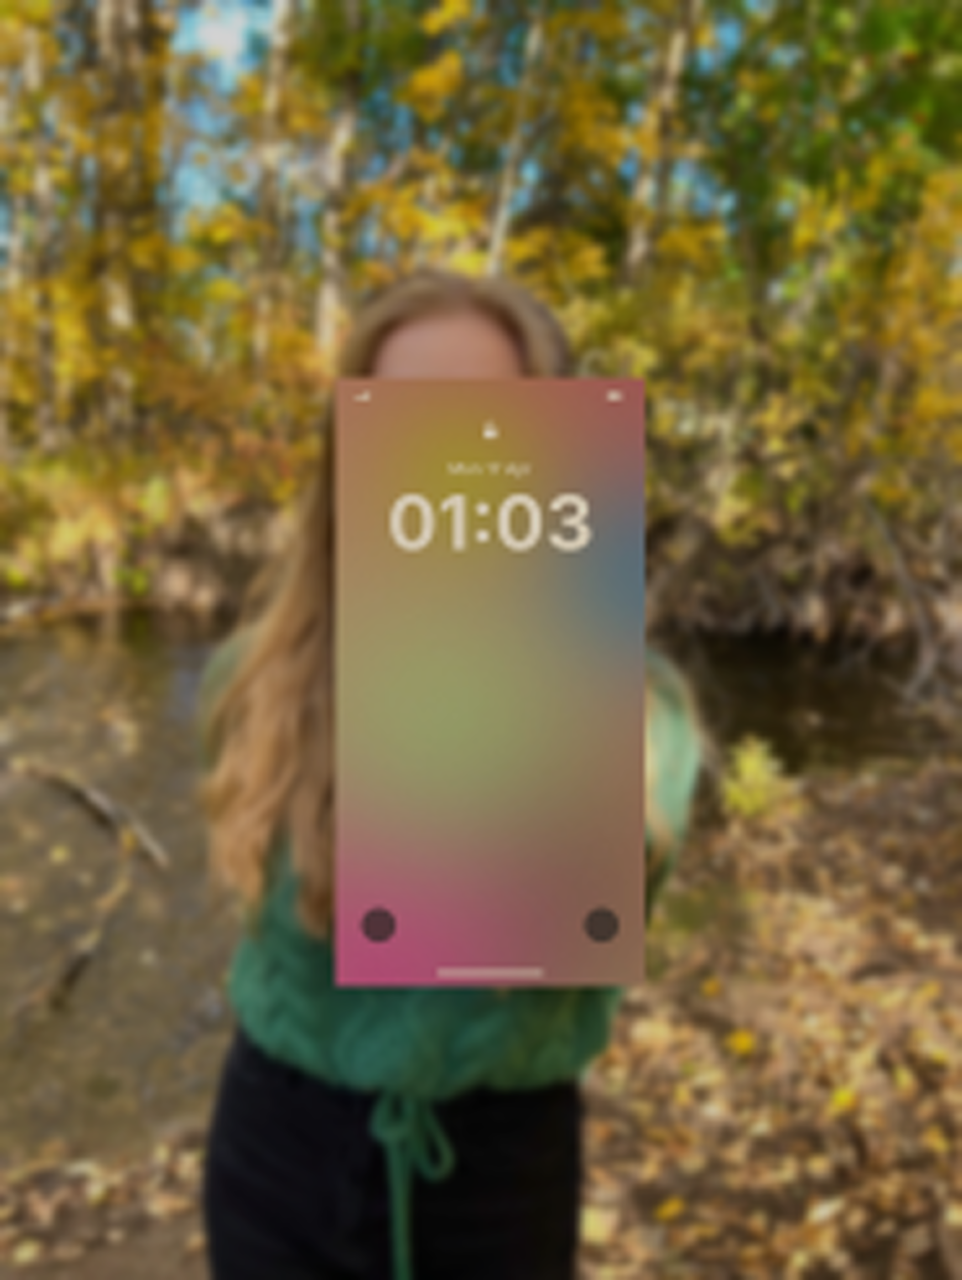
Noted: **1:03**
